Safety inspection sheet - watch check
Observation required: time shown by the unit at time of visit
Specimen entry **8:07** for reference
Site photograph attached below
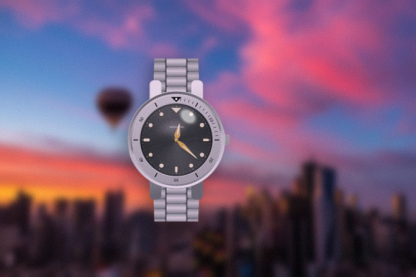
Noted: **12:22**
